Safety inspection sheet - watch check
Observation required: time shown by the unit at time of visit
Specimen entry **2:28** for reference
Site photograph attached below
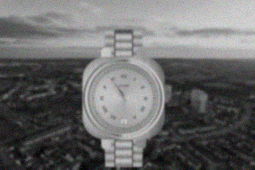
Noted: **10:54**
